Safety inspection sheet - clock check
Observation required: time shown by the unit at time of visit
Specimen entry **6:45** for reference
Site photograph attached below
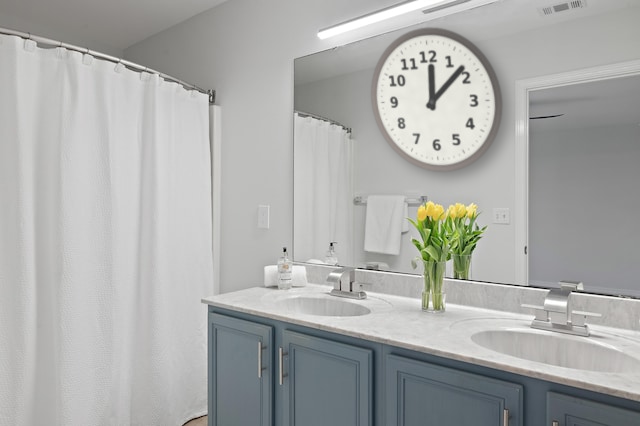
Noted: **12:08**
